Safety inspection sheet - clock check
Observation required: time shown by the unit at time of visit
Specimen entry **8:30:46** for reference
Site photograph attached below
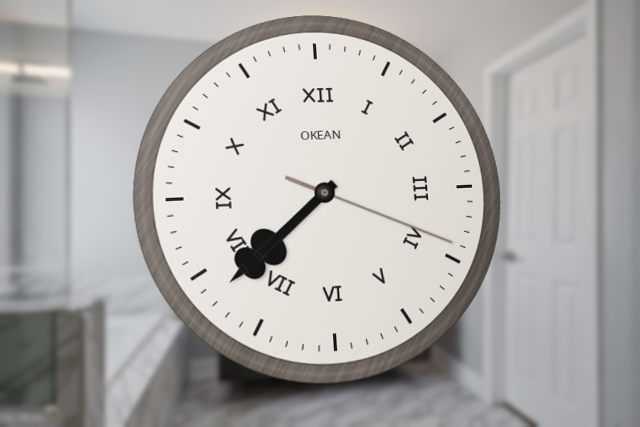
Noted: **7:38:19**
